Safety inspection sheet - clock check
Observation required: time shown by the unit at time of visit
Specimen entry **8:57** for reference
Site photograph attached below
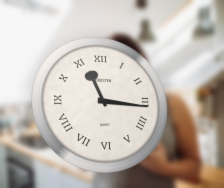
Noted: **11:16**
